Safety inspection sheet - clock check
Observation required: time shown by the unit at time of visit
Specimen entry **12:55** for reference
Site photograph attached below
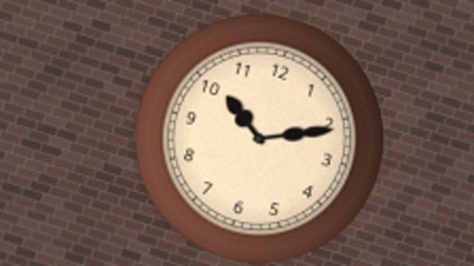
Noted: **10:11**
